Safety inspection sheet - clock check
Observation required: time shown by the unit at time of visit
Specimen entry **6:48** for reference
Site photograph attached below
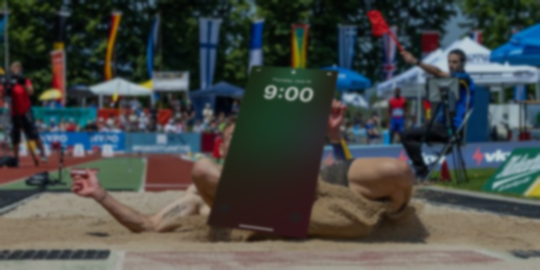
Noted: **9:00**
